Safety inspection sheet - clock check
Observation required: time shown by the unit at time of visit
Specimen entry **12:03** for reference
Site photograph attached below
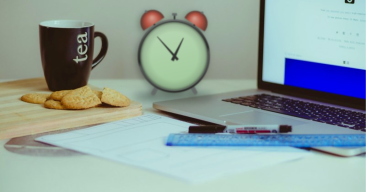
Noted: **12:53**
